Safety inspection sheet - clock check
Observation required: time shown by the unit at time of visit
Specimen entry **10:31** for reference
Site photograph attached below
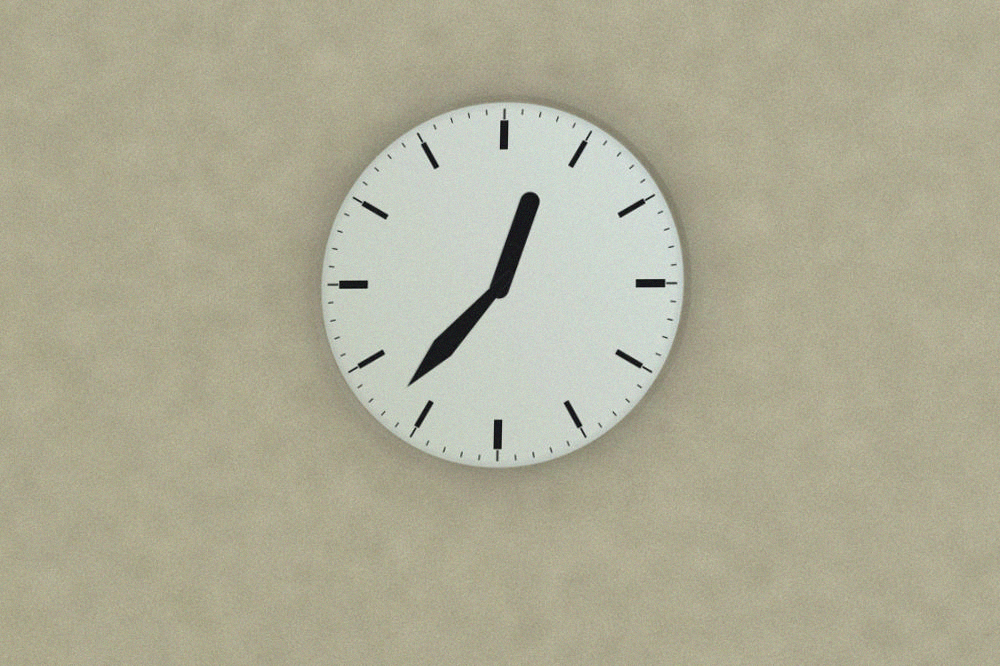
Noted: **12:37**
